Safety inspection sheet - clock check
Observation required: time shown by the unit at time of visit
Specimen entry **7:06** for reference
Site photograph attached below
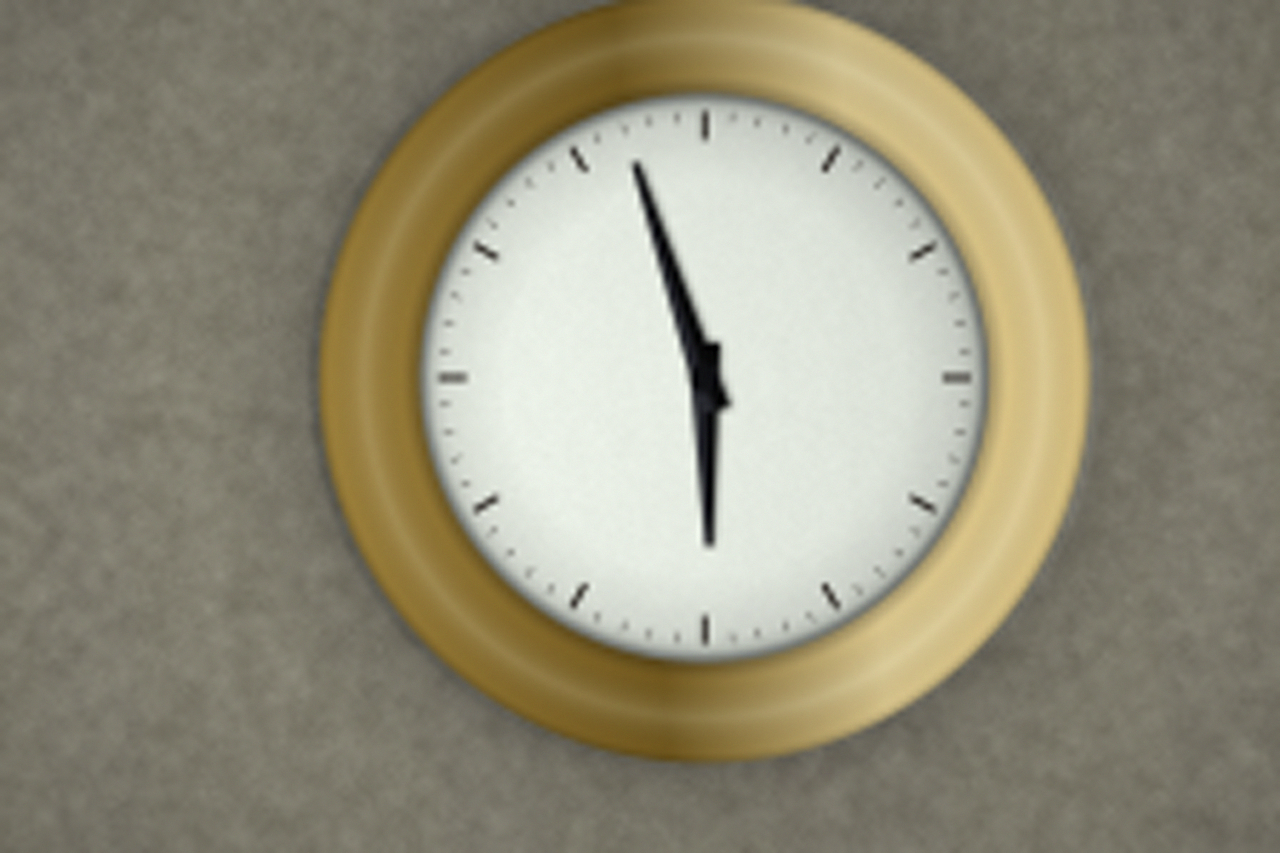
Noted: **5:57**
